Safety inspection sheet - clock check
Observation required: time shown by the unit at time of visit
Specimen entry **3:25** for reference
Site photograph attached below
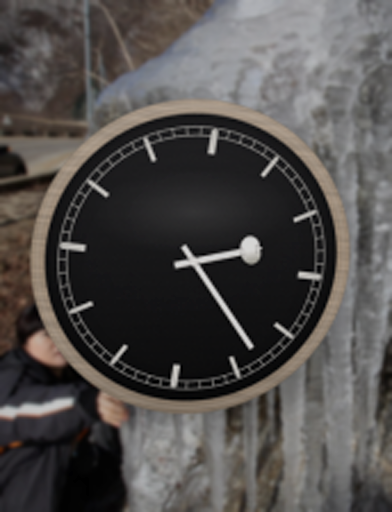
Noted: **2:23**
